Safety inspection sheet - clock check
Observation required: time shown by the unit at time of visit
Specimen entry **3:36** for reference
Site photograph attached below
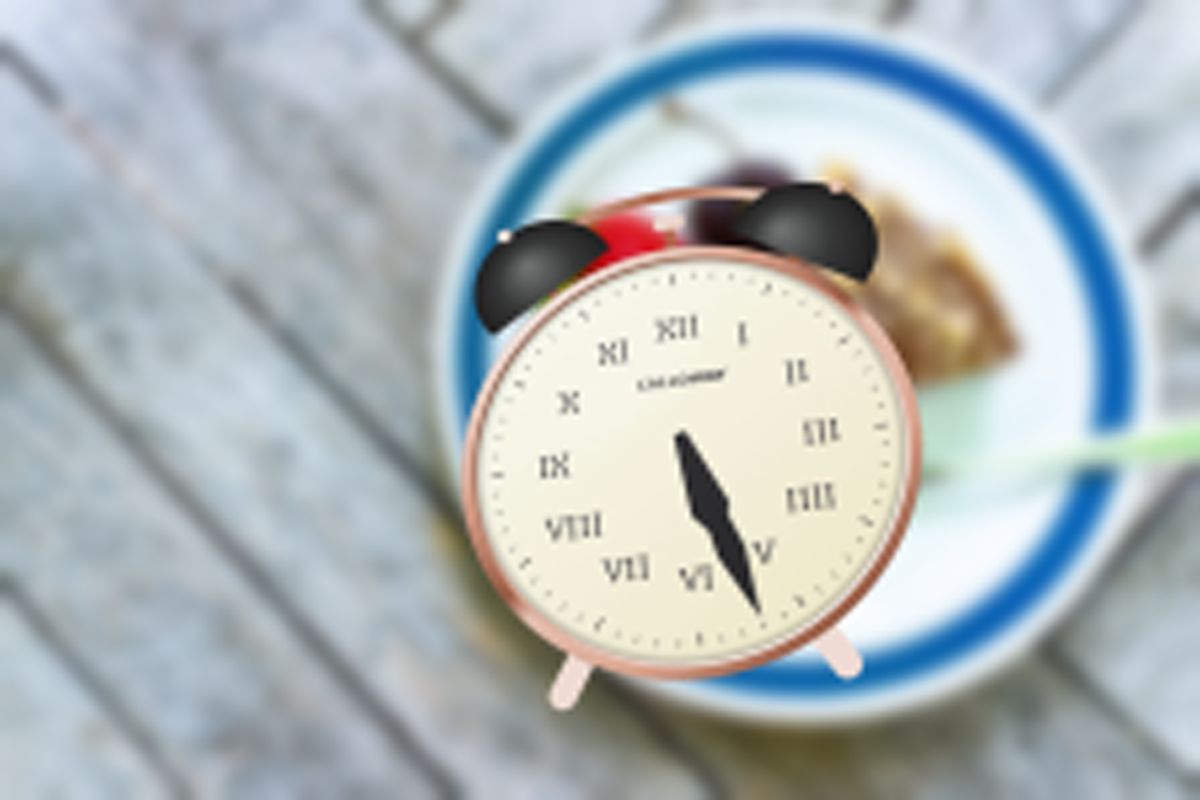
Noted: **5:27**
